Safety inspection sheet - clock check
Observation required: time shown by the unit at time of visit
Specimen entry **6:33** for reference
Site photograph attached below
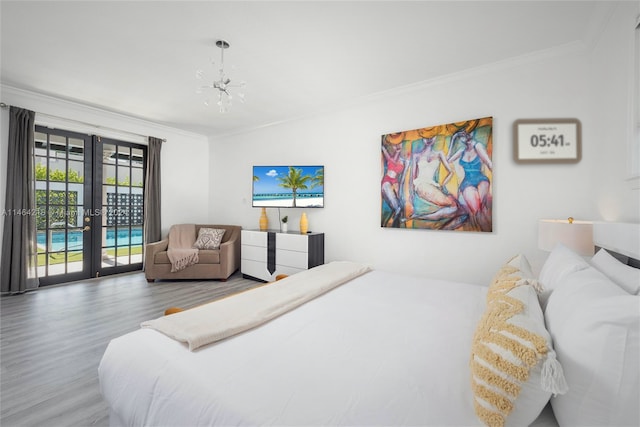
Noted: **5:41**
